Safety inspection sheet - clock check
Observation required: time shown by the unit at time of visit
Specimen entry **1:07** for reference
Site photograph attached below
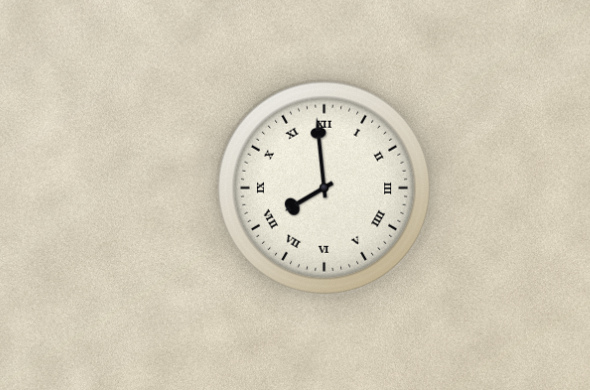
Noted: **7:59**
